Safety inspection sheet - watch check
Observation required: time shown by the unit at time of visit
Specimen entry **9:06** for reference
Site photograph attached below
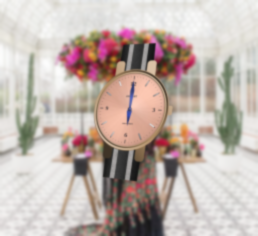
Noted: **6:00**
